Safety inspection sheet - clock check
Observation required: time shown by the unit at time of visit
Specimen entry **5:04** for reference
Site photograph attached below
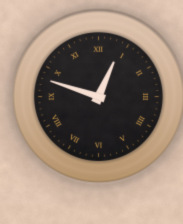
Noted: **12:48**
